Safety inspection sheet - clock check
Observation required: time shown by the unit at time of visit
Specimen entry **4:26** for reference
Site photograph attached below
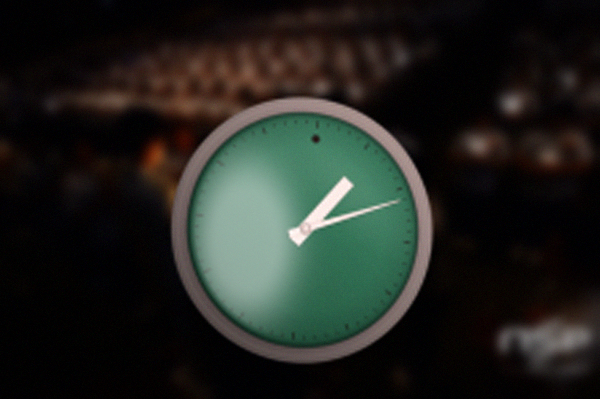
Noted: **1:11**
